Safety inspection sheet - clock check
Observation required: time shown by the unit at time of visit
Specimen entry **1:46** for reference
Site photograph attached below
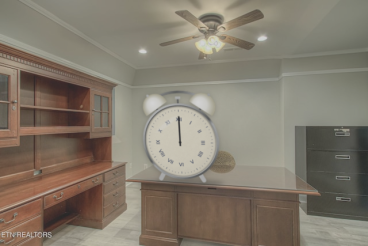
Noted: **12:00**
